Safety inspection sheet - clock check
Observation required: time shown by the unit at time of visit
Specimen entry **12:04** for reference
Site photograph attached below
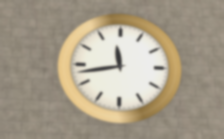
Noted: **11:43**
